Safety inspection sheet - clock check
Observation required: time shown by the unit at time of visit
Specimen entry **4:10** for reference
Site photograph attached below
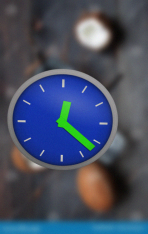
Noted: **12:22**
